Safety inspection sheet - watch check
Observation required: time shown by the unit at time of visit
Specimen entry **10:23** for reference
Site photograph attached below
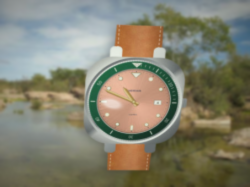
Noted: **10:49**
